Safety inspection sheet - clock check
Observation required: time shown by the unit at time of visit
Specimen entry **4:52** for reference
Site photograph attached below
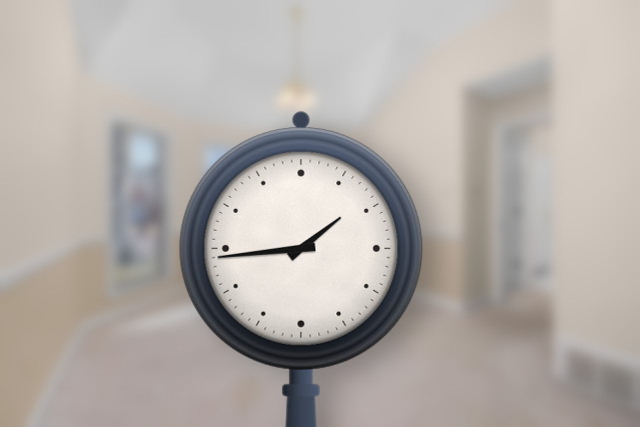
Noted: **1:44**
